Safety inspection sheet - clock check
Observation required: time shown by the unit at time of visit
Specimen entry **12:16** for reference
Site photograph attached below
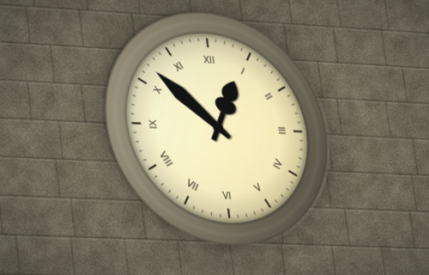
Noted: **12:52**
